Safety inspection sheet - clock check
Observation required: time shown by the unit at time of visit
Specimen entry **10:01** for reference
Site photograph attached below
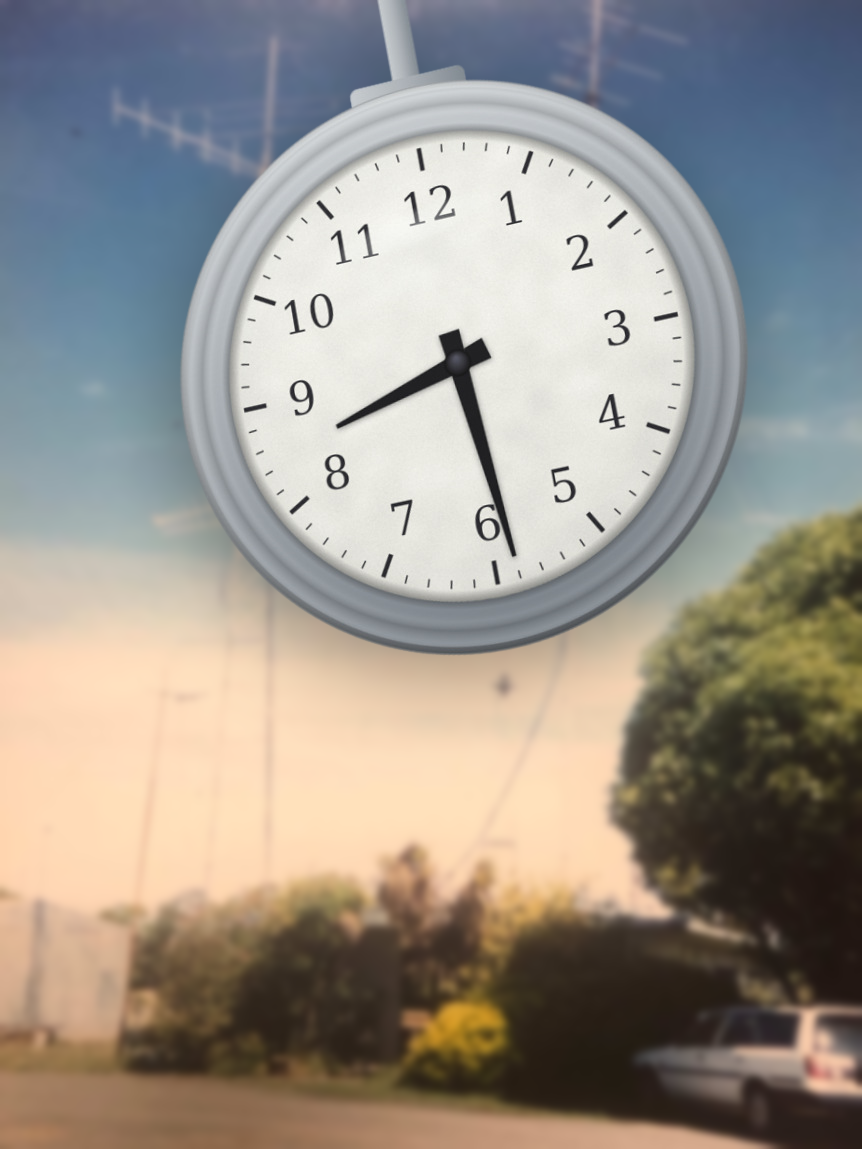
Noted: **8:29**
